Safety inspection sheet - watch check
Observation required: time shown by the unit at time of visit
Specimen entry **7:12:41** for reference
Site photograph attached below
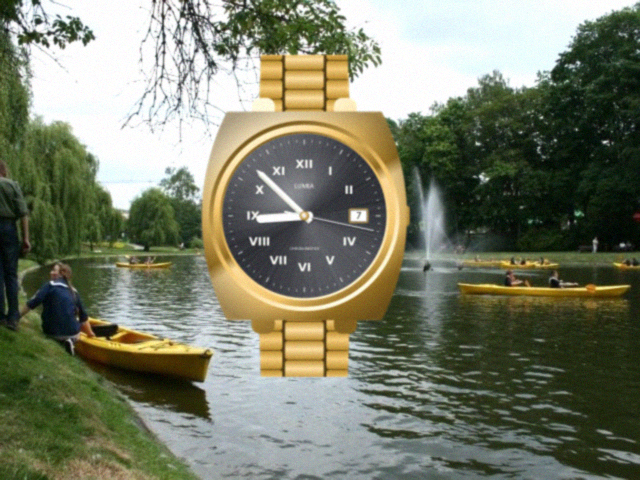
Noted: **8:52:17**
